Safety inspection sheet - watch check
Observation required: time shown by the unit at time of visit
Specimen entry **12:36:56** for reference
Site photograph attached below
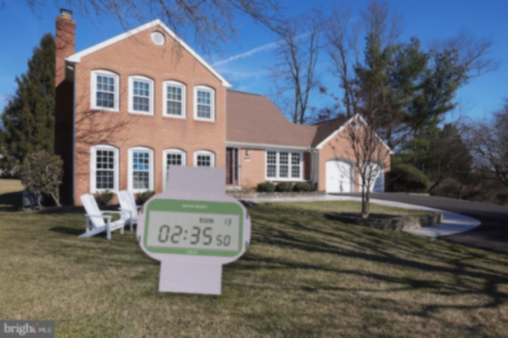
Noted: **2:35:50**
